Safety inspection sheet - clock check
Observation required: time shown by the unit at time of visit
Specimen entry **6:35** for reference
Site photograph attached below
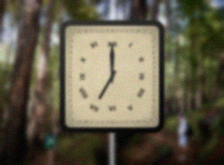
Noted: **7:00**
